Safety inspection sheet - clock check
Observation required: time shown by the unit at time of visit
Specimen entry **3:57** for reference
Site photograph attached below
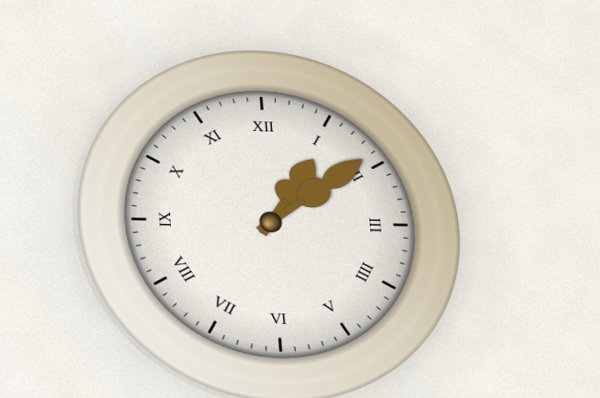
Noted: **1:09**
